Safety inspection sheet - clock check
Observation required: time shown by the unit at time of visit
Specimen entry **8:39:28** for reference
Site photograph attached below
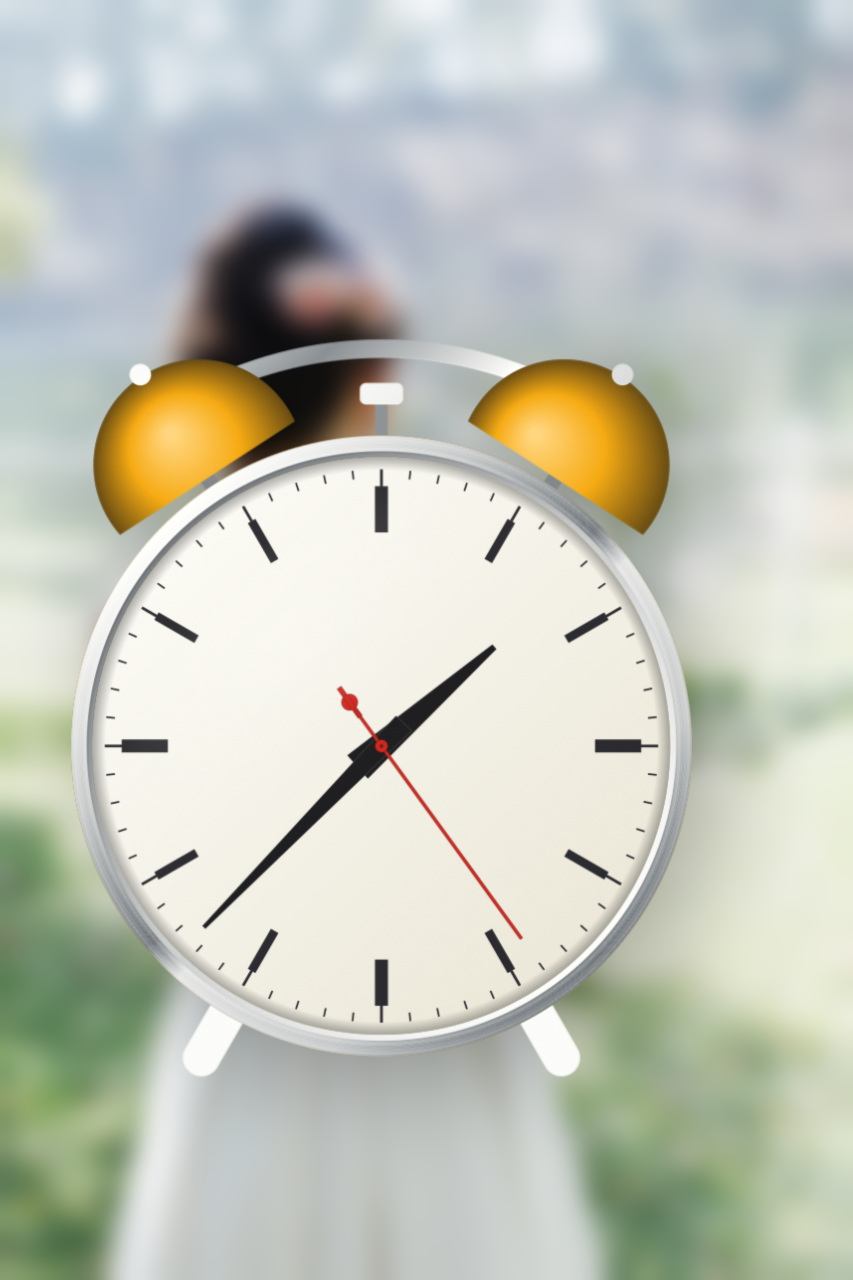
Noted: **1:37:24**
